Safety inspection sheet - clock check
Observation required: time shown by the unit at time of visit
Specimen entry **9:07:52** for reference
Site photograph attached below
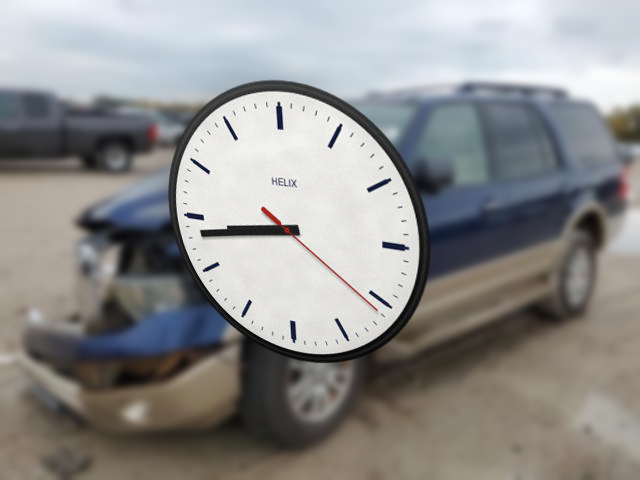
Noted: **8:43:21**
